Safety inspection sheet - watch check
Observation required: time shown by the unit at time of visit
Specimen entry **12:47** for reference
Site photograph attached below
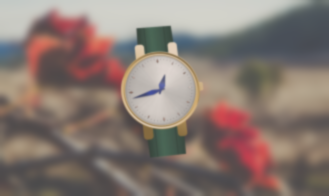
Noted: **12:43**
